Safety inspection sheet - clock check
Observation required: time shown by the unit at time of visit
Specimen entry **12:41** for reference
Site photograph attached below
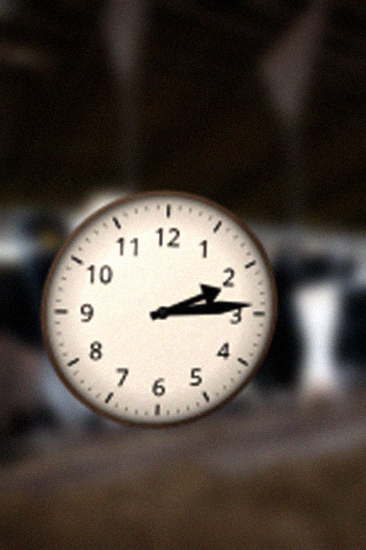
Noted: **2:14**
